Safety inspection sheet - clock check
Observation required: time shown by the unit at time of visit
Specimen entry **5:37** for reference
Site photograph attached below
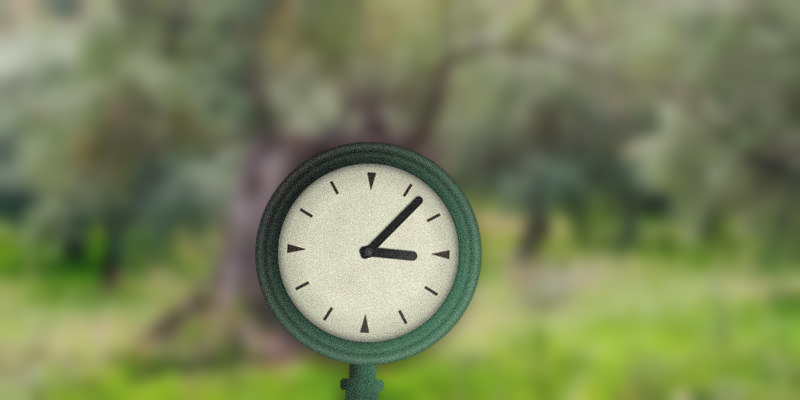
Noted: **3:07**
